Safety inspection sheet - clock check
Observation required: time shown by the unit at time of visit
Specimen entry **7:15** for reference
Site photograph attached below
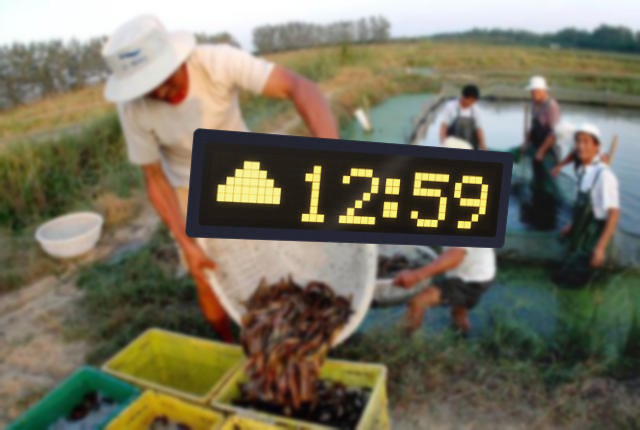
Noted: **12:59**
